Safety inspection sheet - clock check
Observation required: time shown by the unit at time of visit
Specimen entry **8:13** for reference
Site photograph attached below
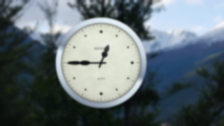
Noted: **12:45**
